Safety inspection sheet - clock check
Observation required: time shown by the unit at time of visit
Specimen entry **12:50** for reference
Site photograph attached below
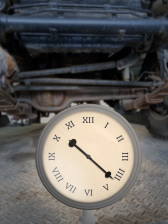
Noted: **10:22**
